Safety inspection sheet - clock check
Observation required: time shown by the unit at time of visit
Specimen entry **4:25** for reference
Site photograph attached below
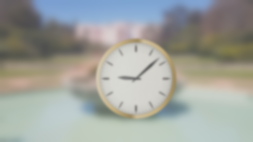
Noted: **9:08**
